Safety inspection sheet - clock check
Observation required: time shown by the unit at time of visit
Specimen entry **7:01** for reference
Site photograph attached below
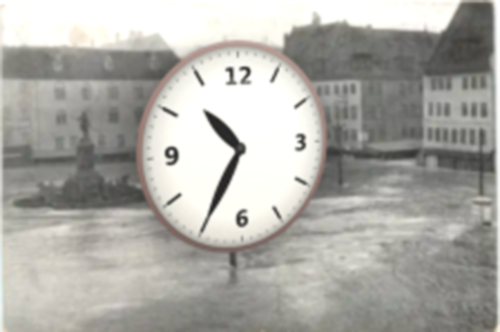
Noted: **10:35**
